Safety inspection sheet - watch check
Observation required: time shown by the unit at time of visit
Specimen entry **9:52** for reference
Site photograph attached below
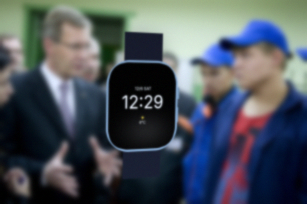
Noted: **12:29**
